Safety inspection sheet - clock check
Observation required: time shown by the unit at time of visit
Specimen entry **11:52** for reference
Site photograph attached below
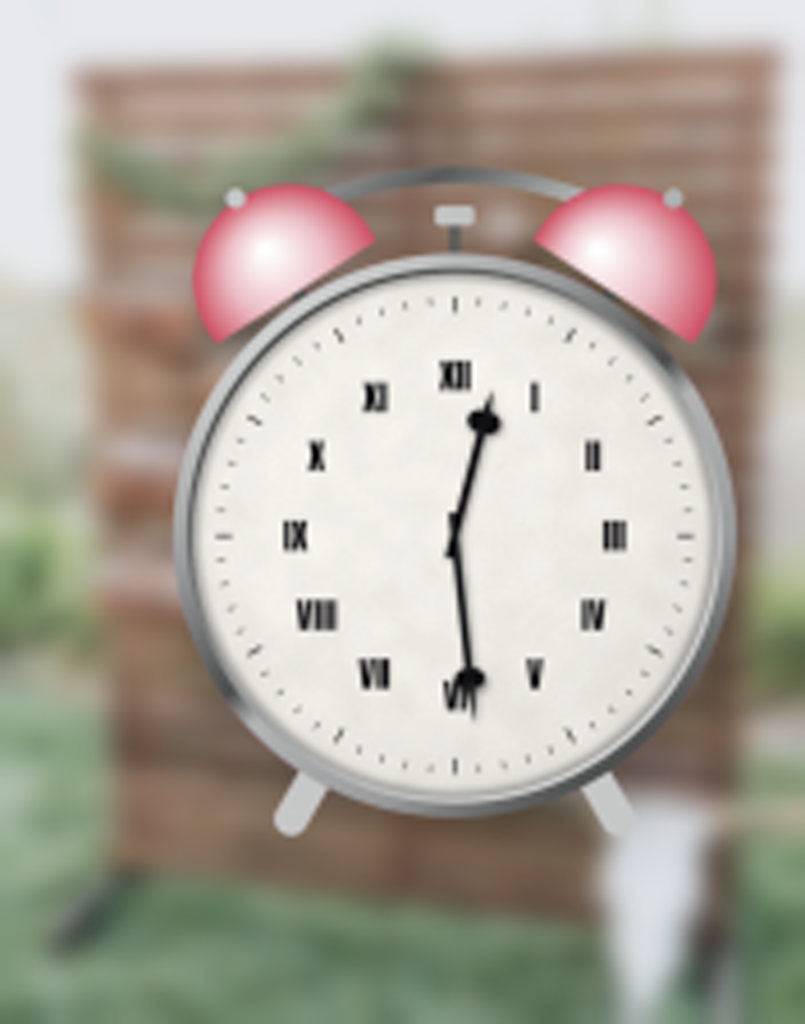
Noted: **12:29**
